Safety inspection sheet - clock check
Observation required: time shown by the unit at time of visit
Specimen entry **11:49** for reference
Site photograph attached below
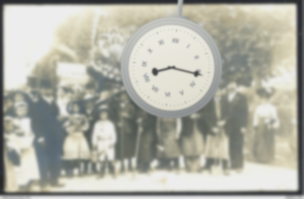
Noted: **8:16**
